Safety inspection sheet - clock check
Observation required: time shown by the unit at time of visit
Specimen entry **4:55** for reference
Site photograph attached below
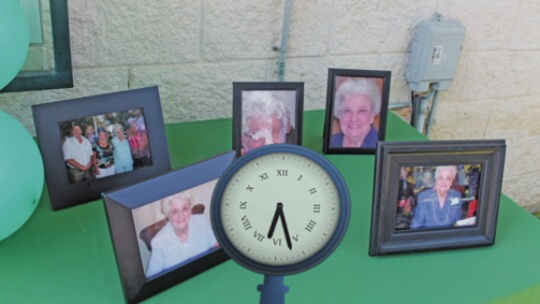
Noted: **6:27**
